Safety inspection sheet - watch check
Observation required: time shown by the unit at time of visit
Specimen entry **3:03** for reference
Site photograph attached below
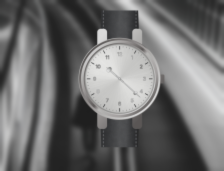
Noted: **10:22**
